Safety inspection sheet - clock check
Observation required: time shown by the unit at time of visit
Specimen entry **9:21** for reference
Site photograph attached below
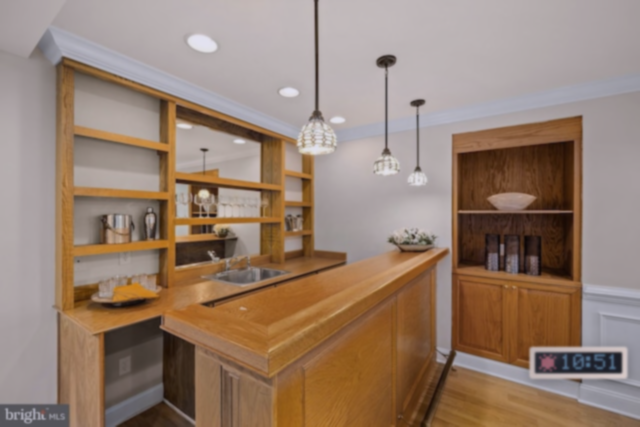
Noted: **10:51**
